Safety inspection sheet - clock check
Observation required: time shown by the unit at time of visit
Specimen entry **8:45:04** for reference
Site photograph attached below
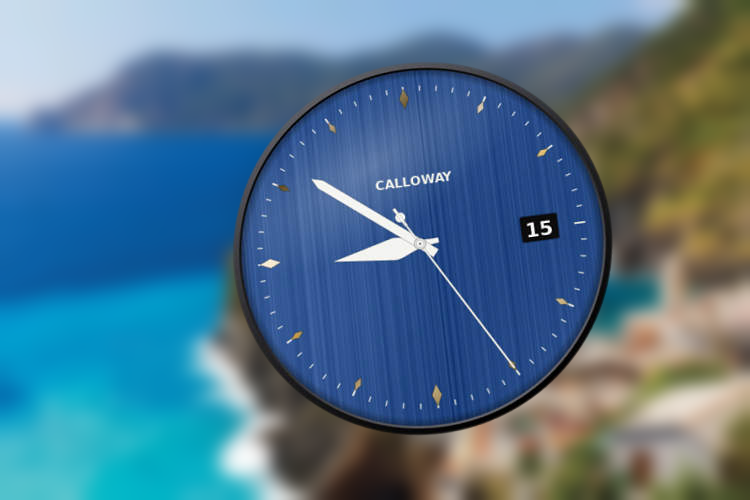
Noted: **8:51:25**
